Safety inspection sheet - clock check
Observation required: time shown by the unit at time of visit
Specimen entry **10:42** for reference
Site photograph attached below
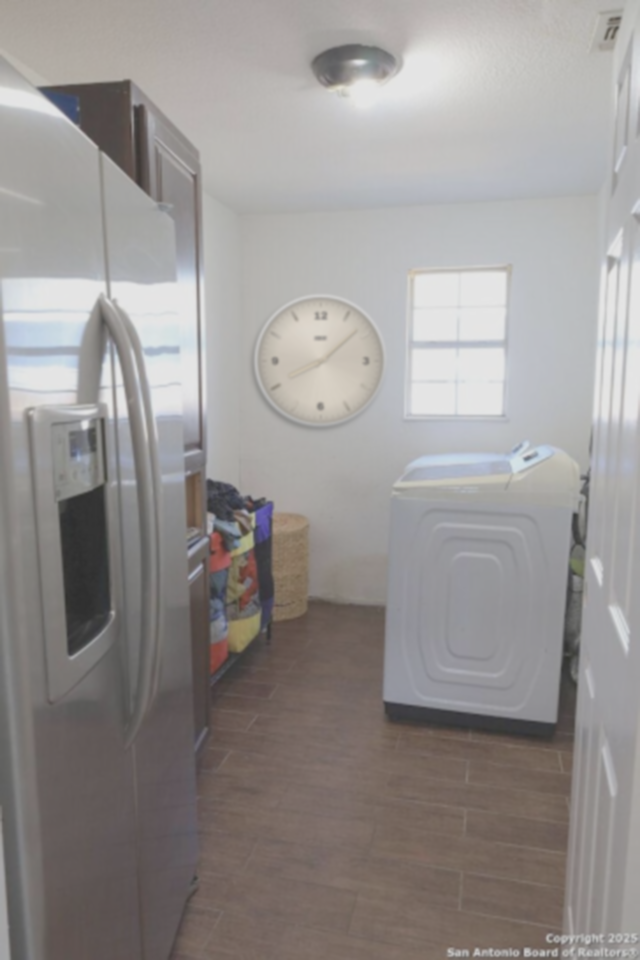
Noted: **8:08**
